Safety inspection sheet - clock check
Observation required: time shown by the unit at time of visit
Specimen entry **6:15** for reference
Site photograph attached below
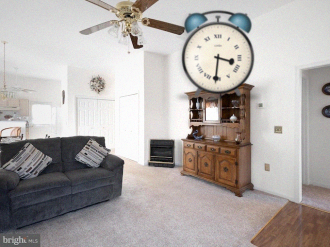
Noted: **3:31**
